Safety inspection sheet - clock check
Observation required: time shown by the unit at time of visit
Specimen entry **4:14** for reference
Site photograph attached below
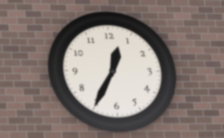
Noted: **12:35**
